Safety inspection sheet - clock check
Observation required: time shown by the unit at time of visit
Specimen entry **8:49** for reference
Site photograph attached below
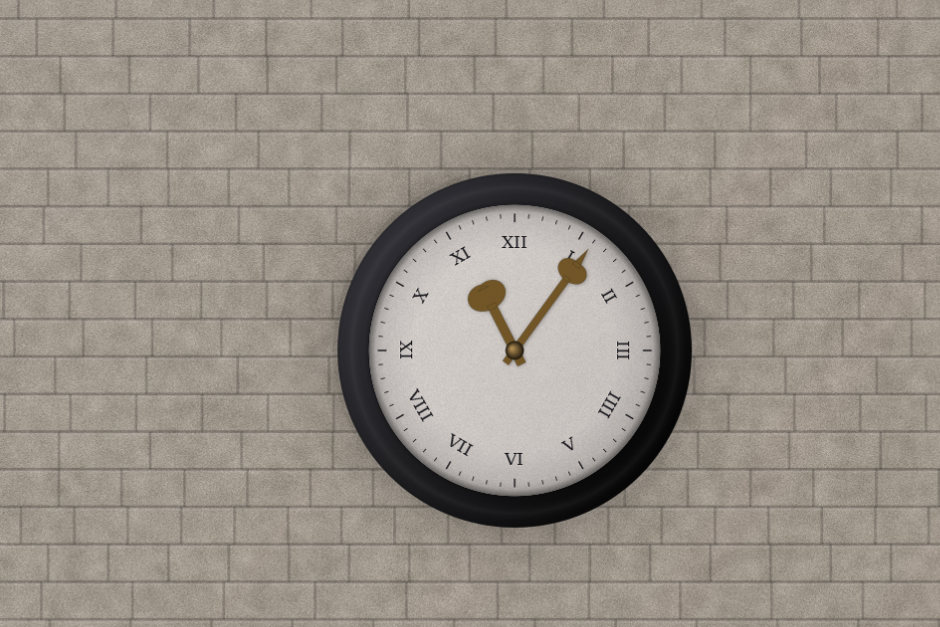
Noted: **11:06**
